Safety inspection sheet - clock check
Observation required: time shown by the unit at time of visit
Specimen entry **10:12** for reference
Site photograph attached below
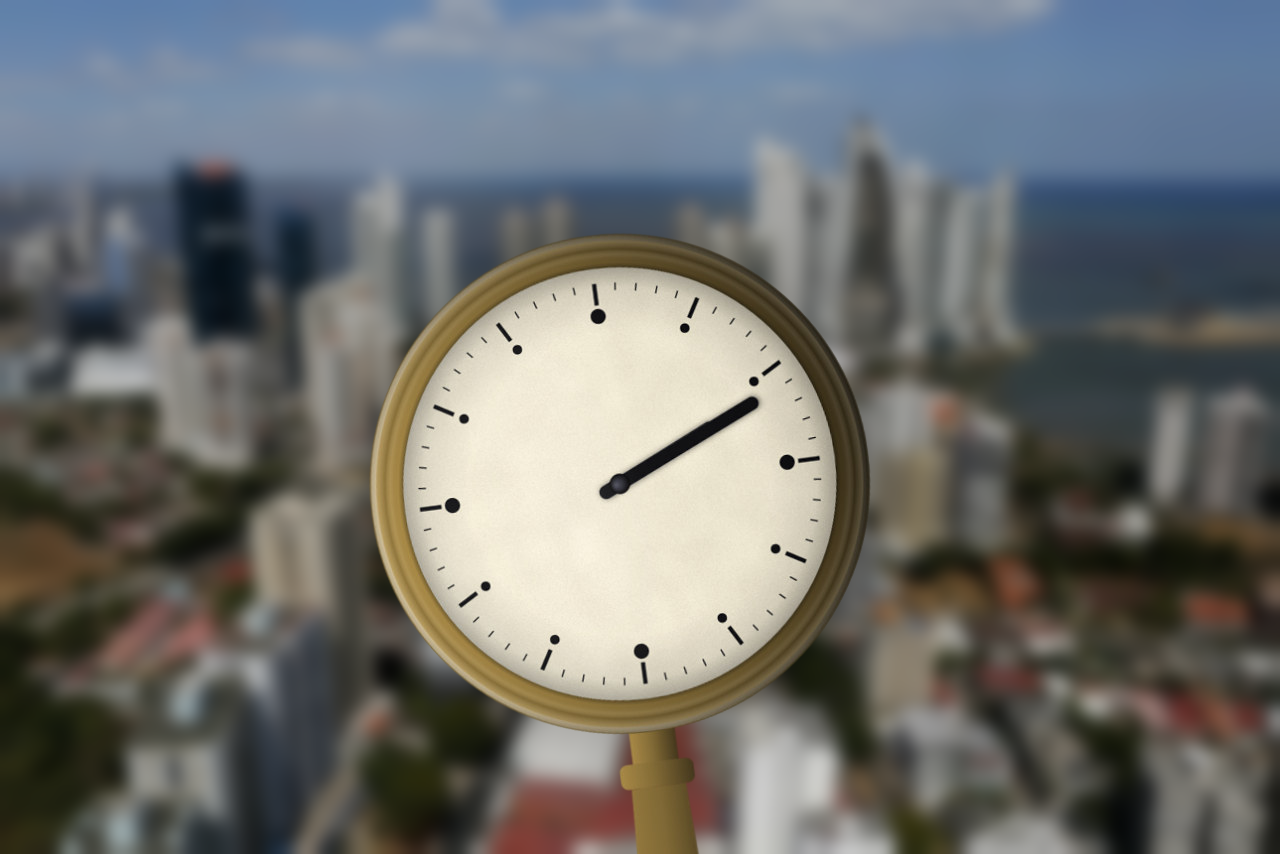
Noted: **2:11**
